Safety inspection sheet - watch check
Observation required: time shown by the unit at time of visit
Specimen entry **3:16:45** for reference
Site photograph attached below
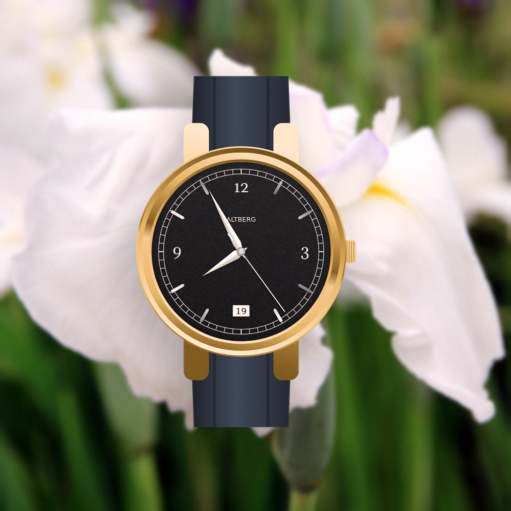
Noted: **7:55:24**
